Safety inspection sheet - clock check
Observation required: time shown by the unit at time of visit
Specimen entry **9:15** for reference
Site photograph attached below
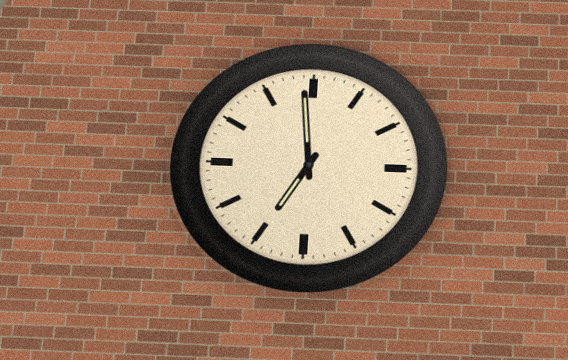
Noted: **6:59**
